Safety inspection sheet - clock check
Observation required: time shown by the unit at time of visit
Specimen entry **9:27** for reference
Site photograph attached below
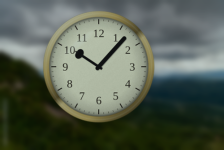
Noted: **10:07**
